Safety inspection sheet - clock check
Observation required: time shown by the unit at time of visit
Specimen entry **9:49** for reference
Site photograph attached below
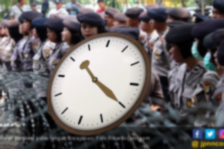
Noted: **10:20**
